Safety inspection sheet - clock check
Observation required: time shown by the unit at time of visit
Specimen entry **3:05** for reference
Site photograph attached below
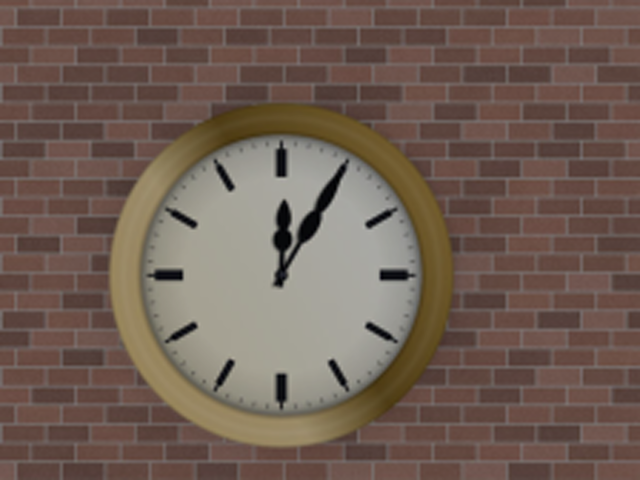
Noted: **12:05**
